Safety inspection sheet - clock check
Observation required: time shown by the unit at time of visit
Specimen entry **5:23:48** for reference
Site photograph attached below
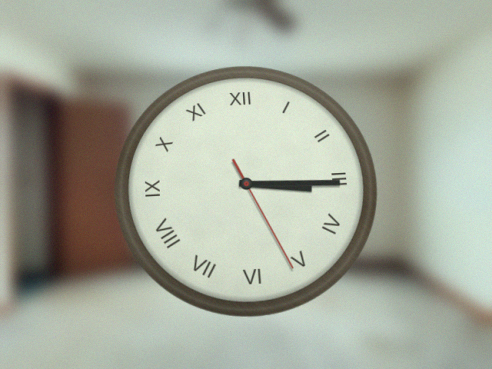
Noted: **3:15:26**
